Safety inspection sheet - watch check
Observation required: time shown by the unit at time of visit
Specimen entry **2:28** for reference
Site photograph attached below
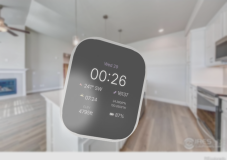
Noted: **0:26**
